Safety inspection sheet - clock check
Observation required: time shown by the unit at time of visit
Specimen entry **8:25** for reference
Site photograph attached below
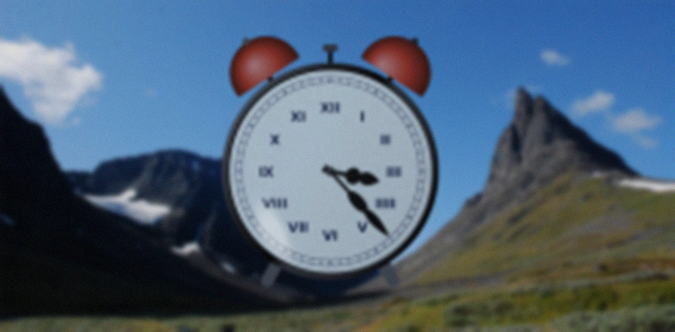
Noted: **3:23**
